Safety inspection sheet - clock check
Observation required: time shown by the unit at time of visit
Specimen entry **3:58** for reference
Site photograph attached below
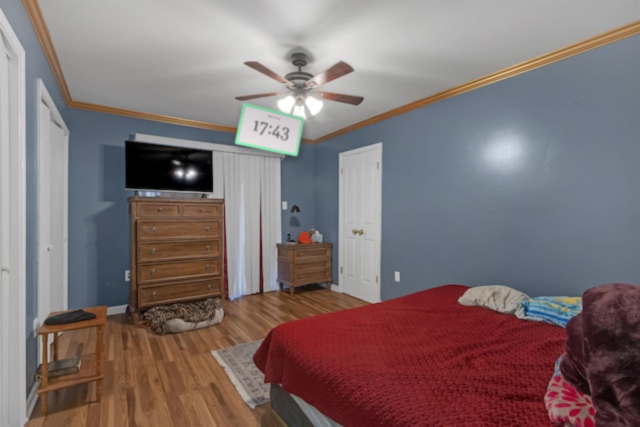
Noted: **17:43**
